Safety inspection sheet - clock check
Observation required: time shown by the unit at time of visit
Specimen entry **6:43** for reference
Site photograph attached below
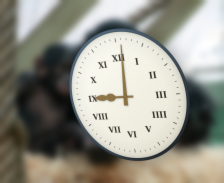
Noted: **9:01**
